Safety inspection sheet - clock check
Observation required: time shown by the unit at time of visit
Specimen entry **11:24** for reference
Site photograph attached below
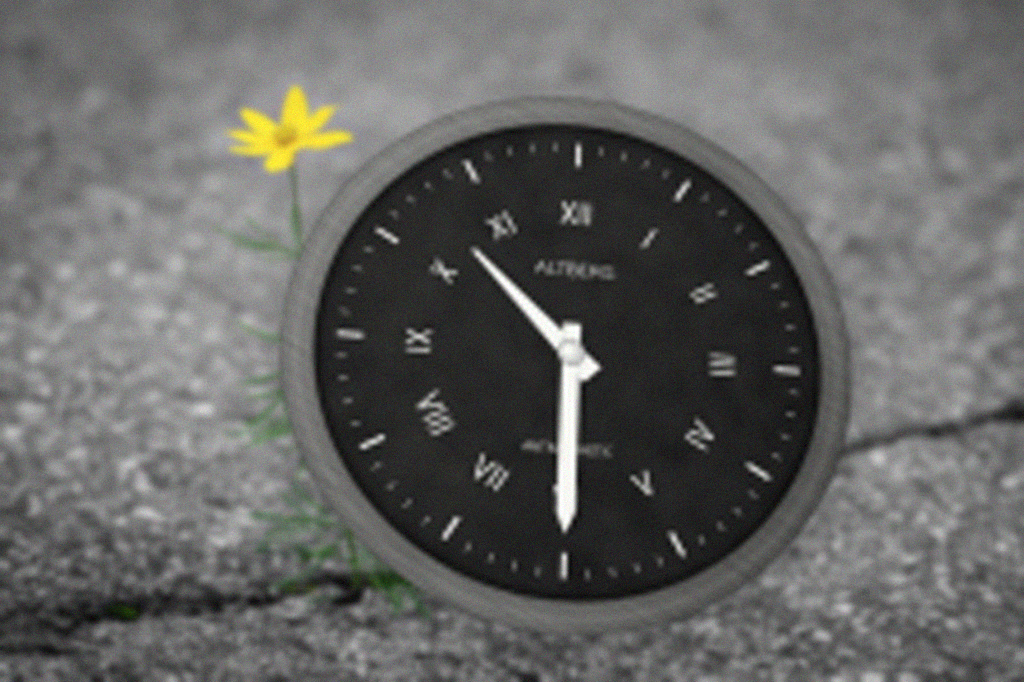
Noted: **10:30**
